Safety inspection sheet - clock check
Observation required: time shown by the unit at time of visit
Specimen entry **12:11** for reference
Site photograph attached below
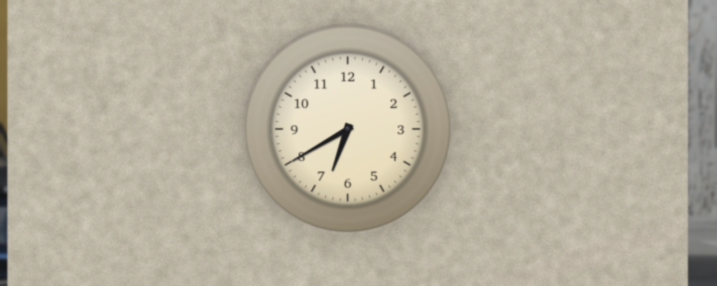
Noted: **6:40**
